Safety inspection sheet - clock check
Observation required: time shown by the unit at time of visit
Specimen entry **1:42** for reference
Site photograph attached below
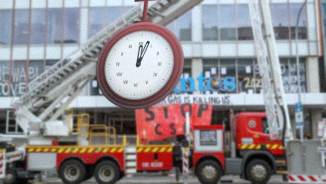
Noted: **12:03**
